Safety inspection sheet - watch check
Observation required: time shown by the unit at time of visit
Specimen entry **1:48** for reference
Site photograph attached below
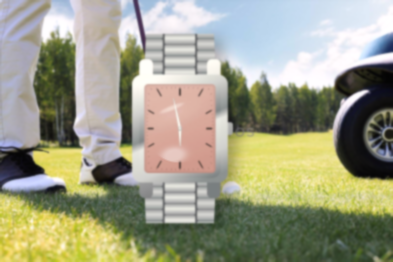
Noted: **5:58**
